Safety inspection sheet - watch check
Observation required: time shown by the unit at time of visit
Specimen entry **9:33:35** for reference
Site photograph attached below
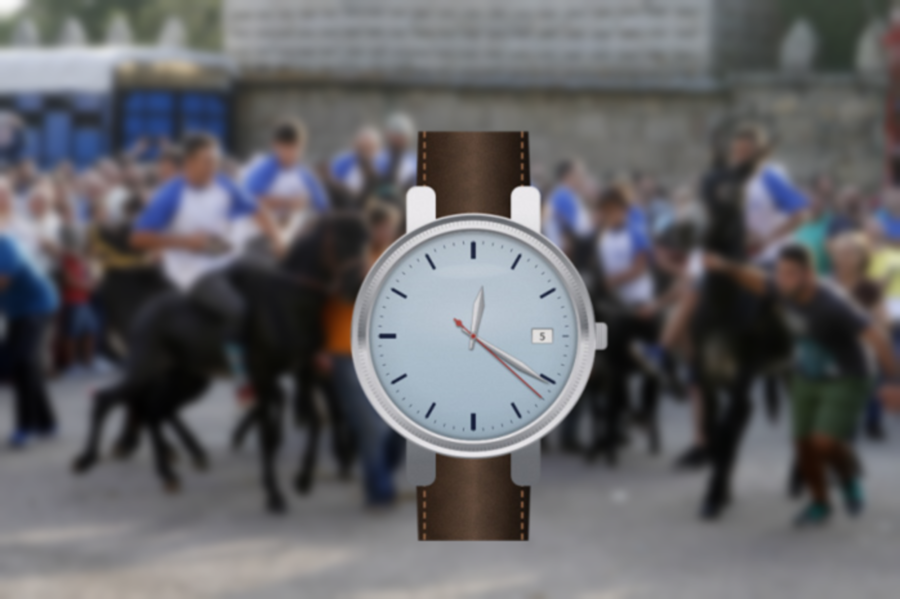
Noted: **12:20:22**
